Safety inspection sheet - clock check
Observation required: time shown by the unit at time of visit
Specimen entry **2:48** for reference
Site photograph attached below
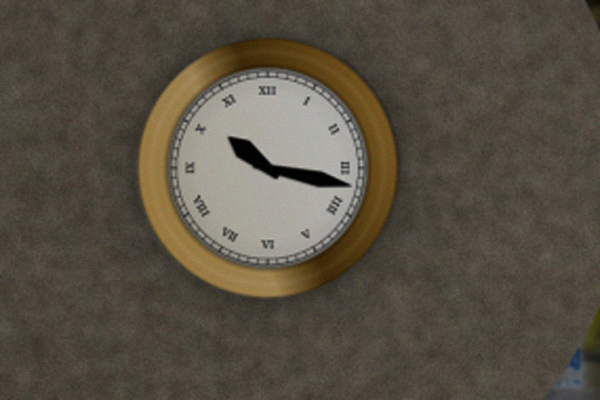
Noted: **10:17**
